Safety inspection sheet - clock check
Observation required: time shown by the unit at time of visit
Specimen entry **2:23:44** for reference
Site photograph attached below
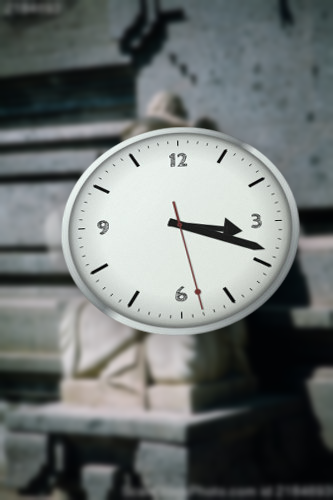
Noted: **3:18:28**
